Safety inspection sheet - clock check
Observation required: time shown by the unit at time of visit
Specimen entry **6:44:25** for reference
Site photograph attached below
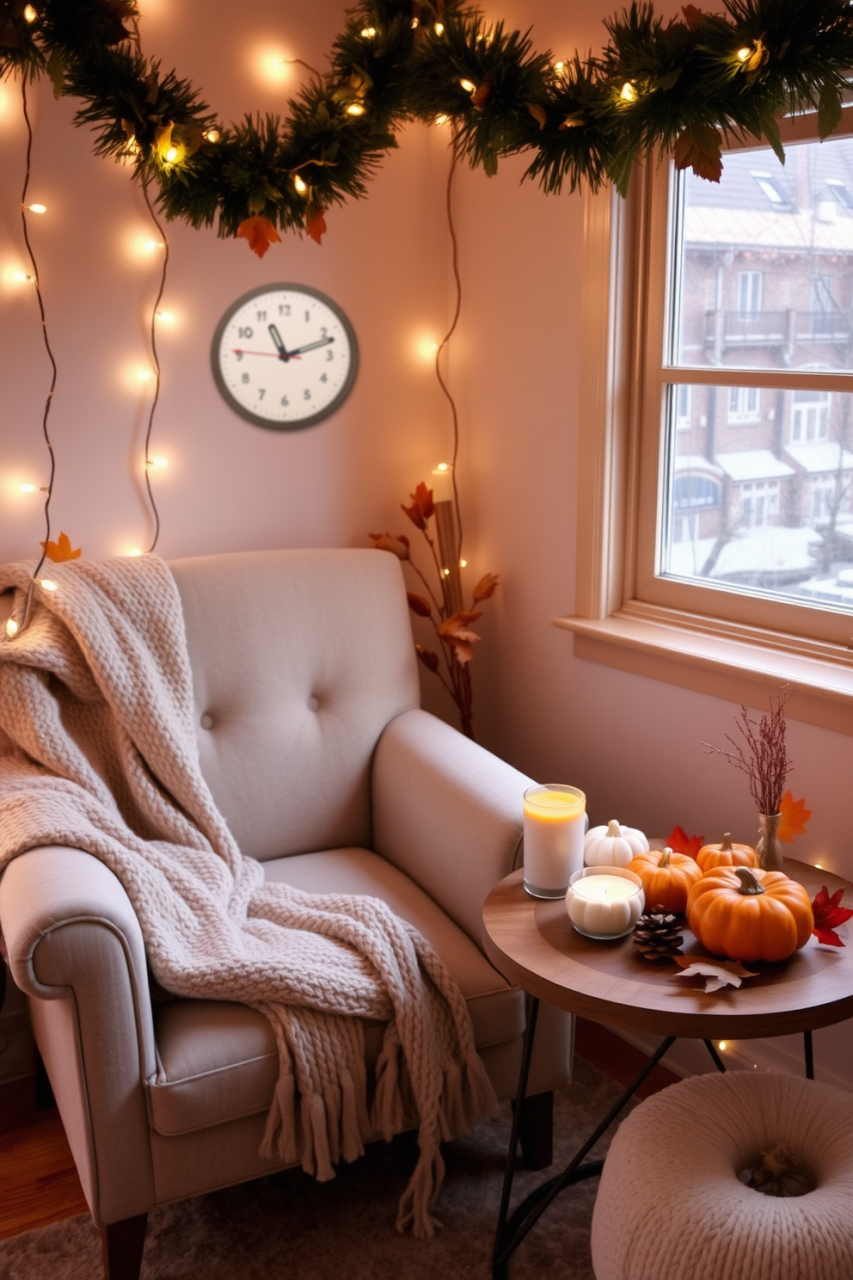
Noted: **11:11:46**
